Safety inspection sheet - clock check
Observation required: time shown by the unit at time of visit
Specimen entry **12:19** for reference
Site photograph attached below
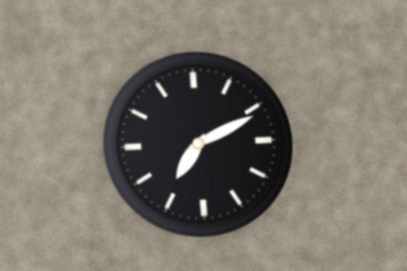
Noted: **7:11**
